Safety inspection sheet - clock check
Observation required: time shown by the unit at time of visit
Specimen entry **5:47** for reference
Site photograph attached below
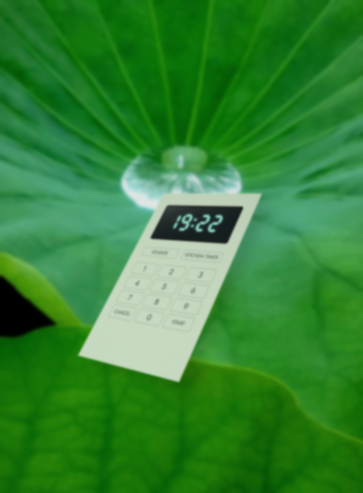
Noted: **19:22**
